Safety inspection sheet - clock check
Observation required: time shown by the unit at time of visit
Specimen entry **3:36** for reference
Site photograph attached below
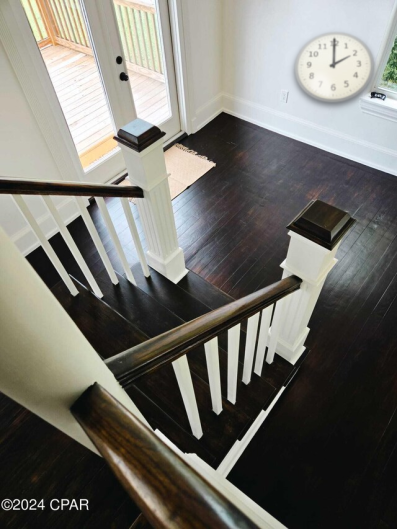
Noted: **2:00**
